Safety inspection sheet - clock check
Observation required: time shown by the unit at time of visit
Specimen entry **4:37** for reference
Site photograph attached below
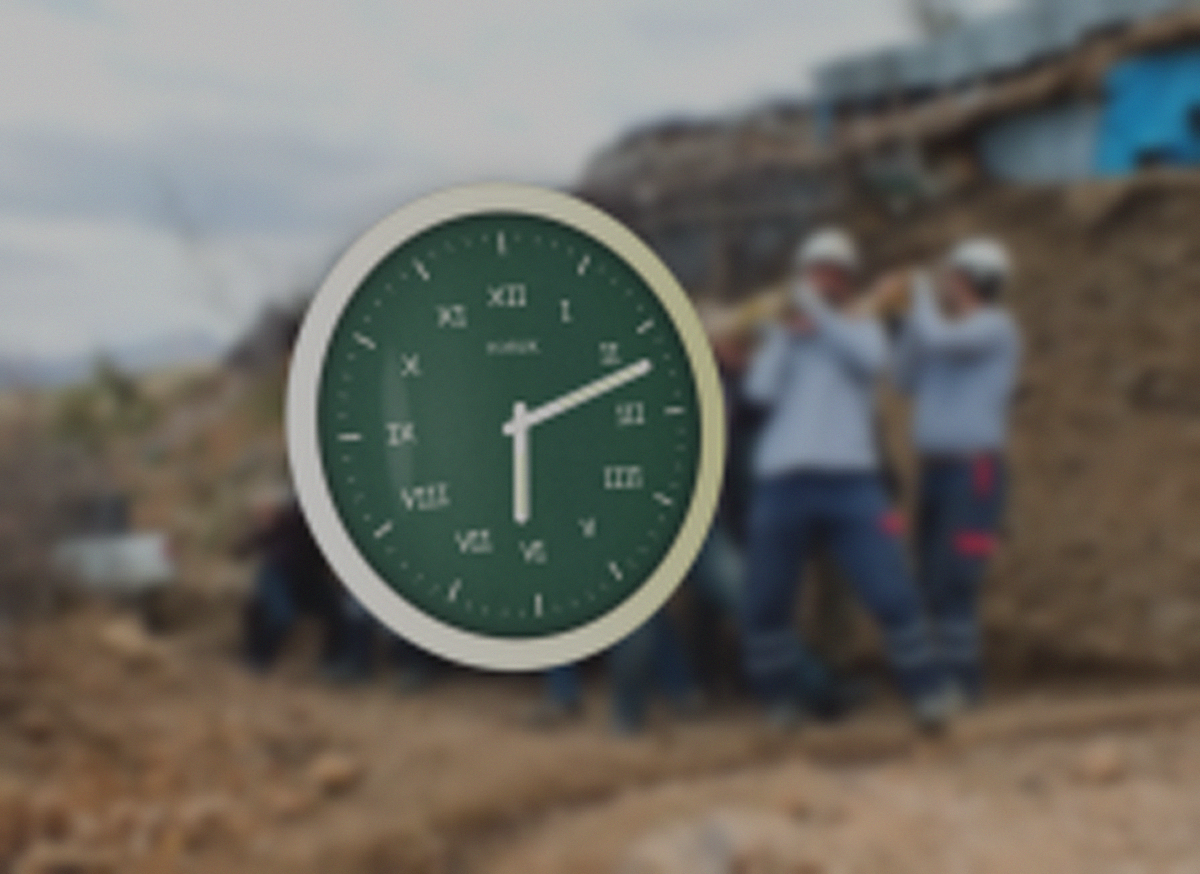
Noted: **6:12**
